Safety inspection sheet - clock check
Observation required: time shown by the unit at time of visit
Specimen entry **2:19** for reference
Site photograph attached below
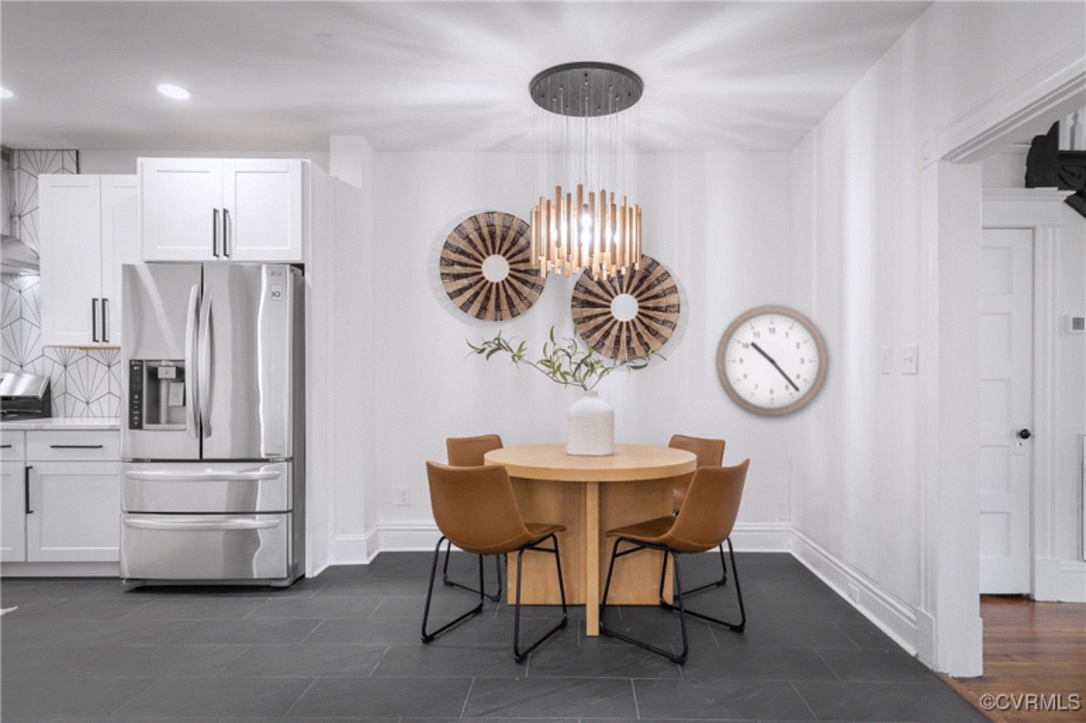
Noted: **10:23**
